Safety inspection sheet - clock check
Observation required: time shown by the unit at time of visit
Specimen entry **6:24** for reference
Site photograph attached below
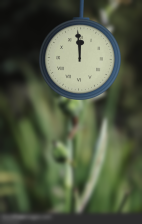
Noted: **11:59**
